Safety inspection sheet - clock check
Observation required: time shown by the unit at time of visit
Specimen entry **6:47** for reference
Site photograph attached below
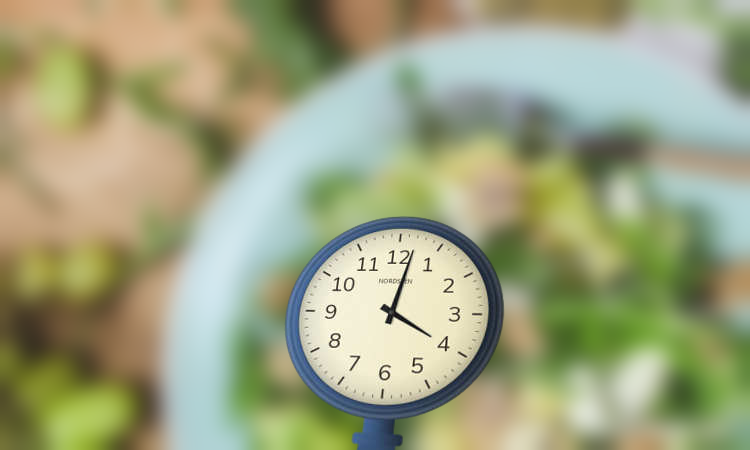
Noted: **4:02**
